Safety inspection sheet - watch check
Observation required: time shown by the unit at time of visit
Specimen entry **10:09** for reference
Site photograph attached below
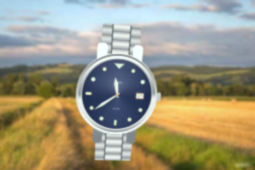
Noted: **11:39**
